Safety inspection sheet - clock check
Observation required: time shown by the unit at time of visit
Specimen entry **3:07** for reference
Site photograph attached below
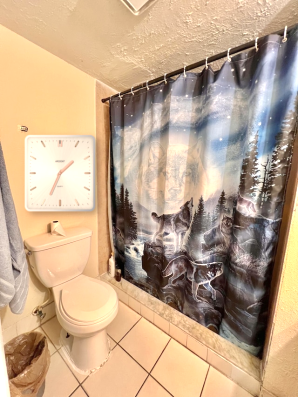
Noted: **1:34**
